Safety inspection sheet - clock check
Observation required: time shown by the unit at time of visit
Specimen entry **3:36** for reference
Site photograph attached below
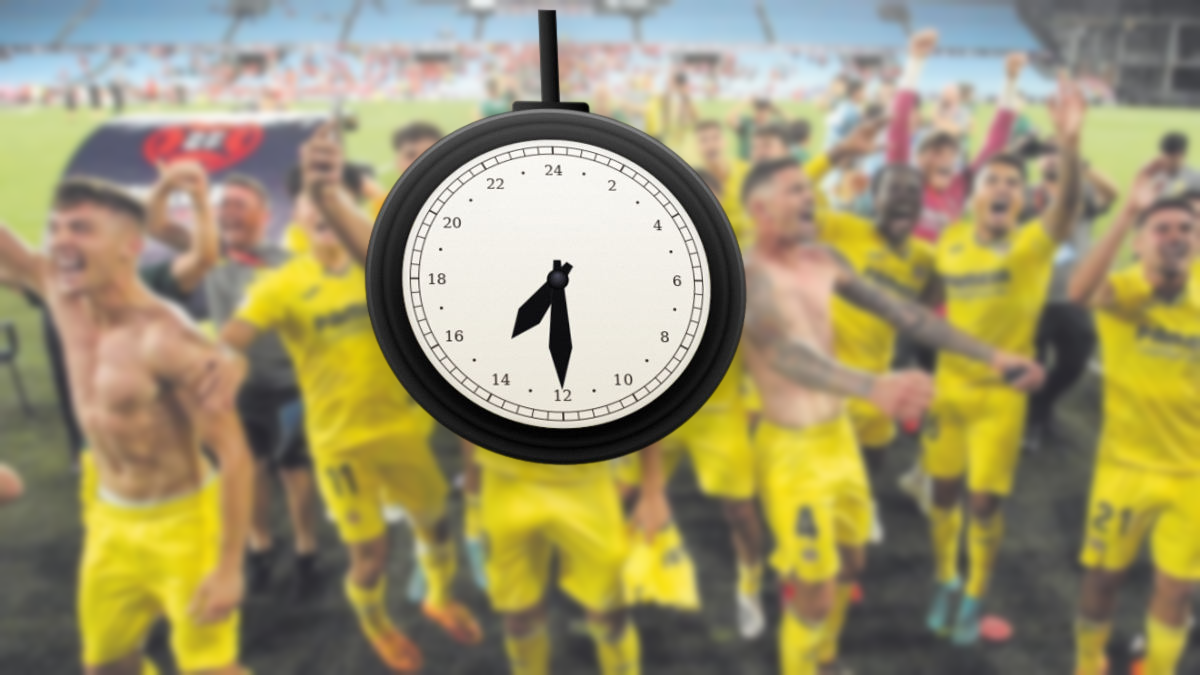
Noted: **14:30**
